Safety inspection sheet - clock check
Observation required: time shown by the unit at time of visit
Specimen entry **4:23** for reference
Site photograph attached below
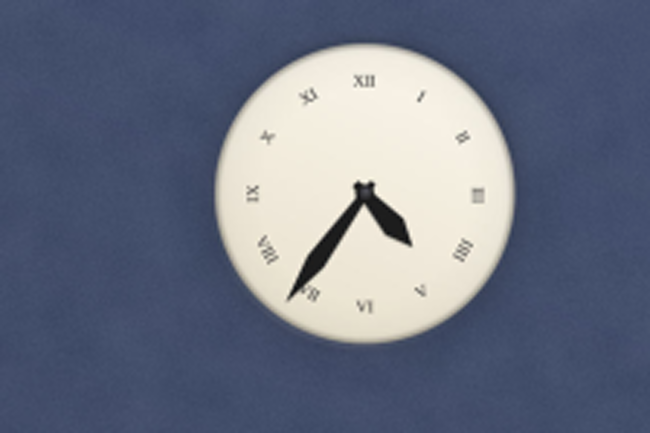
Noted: **4:36**
